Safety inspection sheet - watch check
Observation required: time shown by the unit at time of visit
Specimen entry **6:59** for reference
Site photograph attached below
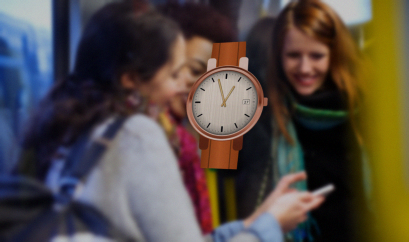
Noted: **12:57**
